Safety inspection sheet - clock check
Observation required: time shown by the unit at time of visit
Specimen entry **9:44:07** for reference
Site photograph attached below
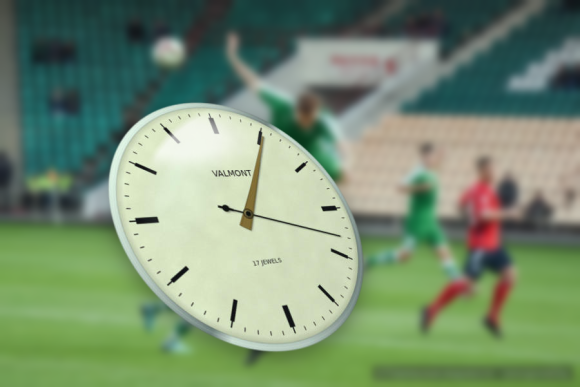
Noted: **1:05:18**
